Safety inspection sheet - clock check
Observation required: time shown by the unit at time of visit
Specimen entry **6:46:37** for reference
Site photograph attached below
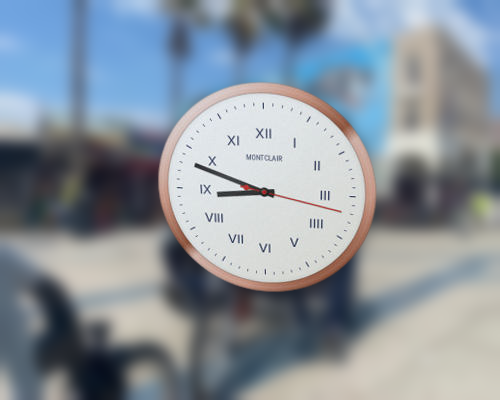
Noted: **8:48:17**
